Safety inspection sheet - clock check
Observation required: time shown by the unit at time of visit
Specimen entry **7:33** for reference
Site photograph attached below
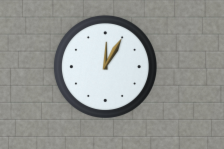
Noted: **12:05**
